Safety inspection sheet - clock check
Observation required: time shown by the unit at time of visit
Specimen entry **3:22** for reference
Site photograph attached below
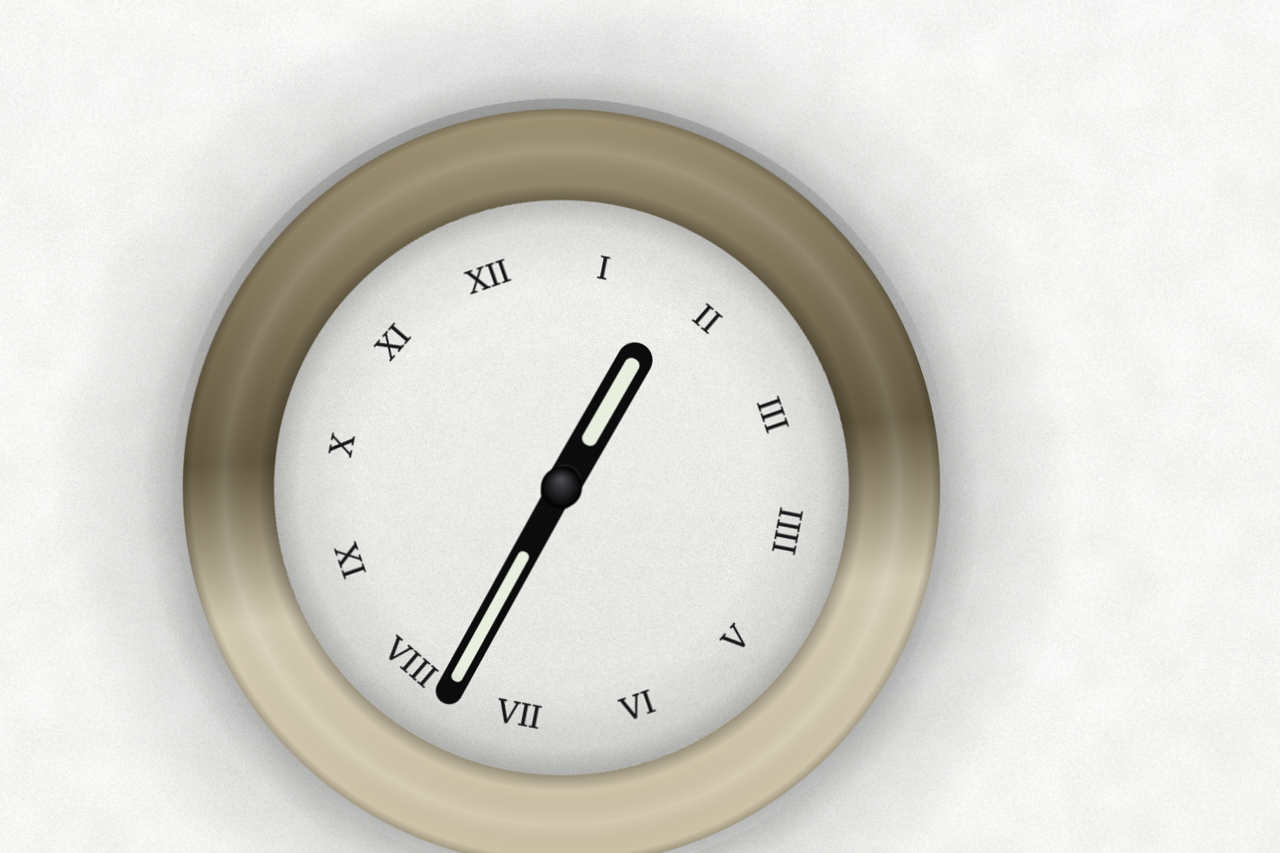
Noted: **1:38**
